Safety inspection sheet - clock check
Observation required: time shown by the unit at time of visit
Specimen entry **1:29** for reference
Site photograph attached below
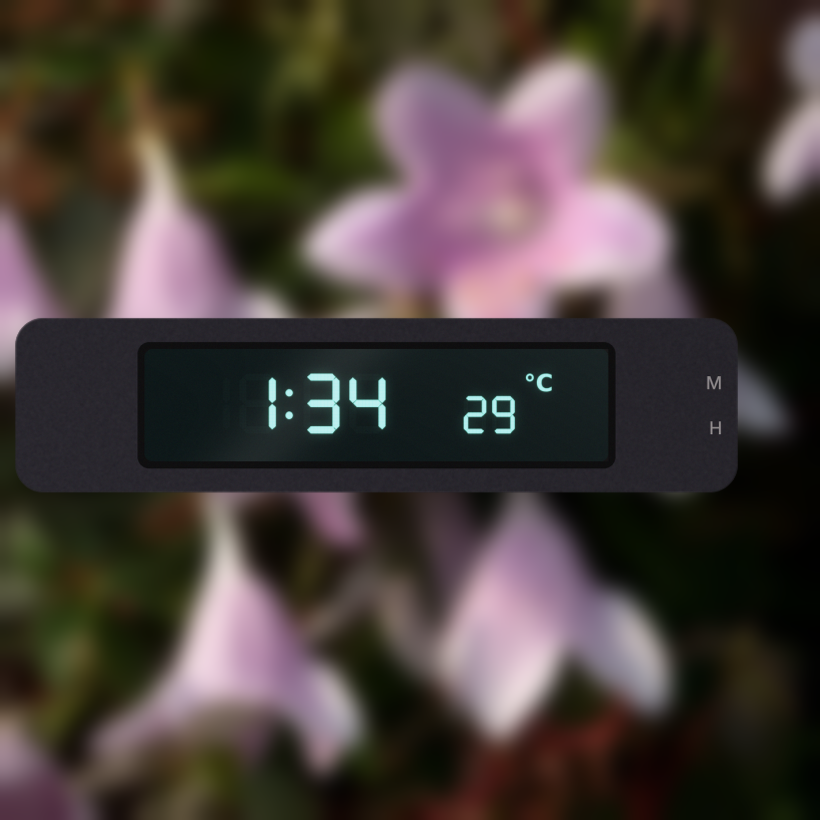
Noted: **1:34**
